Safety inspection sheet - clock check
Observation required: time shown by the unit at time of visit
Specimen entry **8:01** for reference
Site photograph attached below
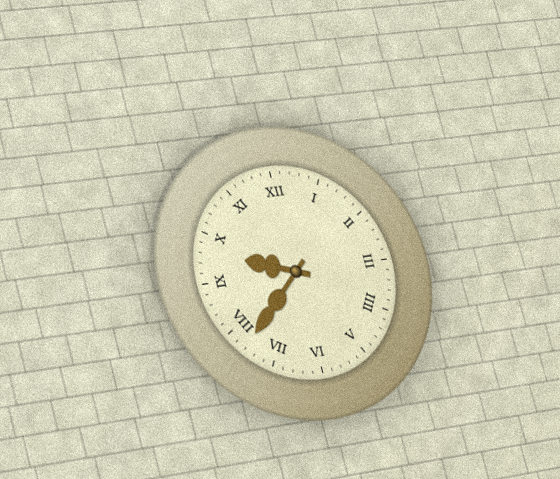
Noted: **9:38**
